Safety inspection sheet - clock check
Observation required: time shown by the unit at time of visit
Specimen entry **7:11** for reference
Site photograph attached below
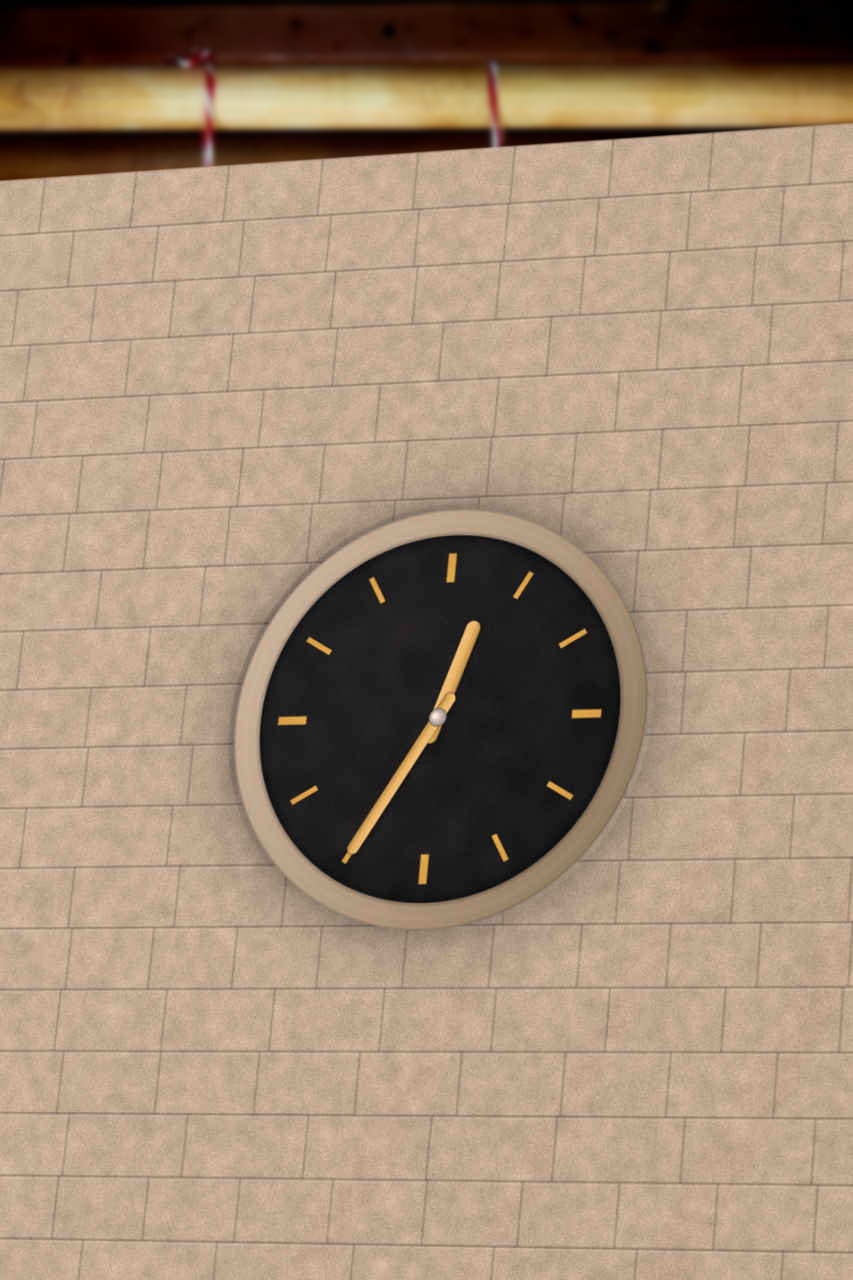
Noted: **12:35**
